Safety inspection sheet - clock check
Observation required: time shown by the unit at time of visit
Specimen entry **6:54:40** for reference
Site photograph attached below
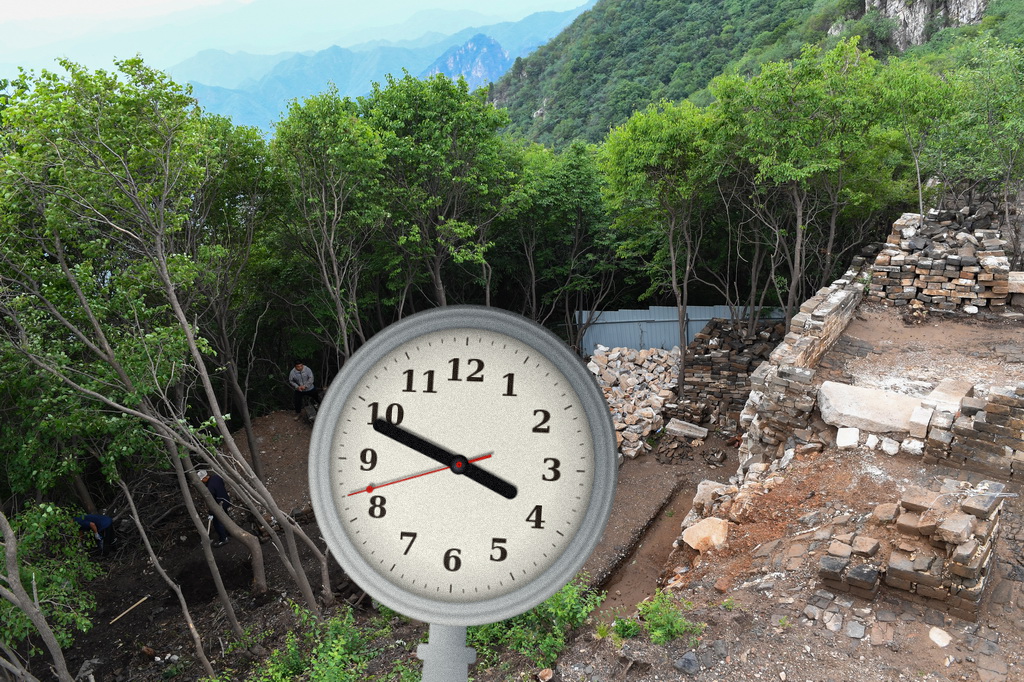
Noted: **3:48:42**
